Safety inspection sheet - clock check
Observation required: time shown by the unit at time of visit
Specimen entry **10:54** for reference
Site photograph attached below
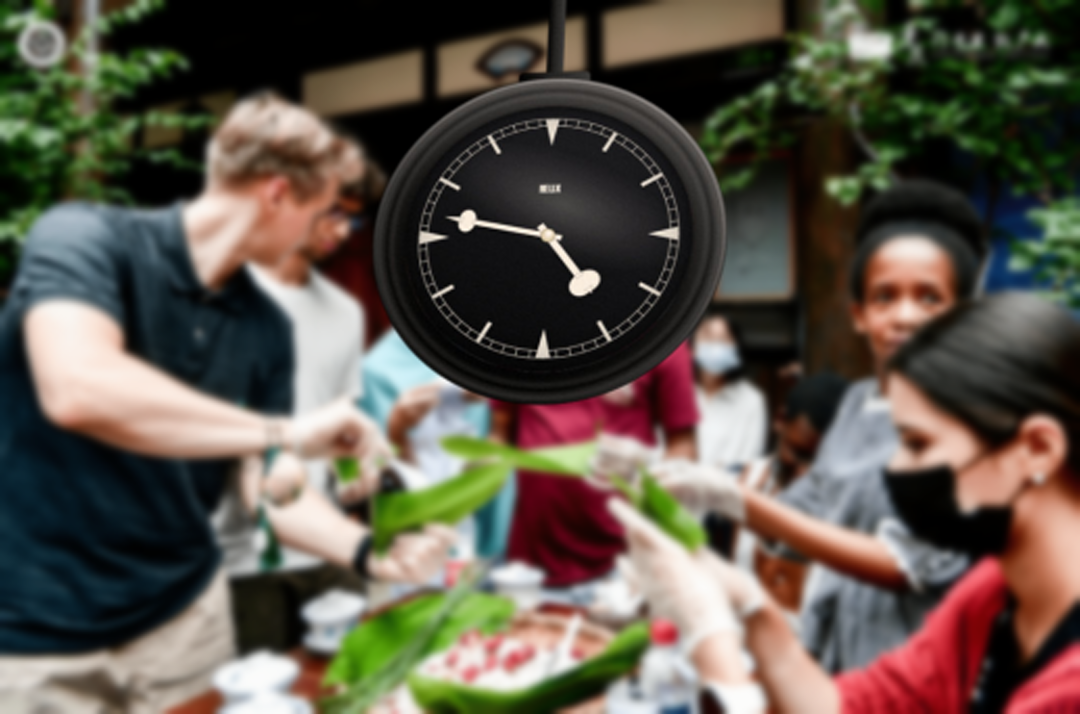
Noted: **4:47**
